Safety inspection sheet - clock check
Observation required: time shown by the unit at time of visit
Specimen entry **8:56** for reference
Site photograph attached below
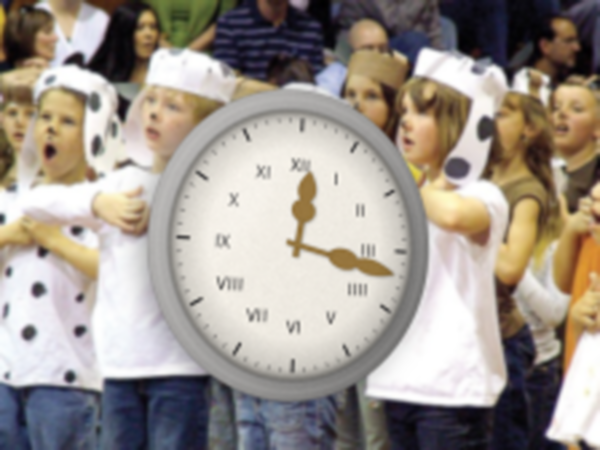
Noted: **12:17**
